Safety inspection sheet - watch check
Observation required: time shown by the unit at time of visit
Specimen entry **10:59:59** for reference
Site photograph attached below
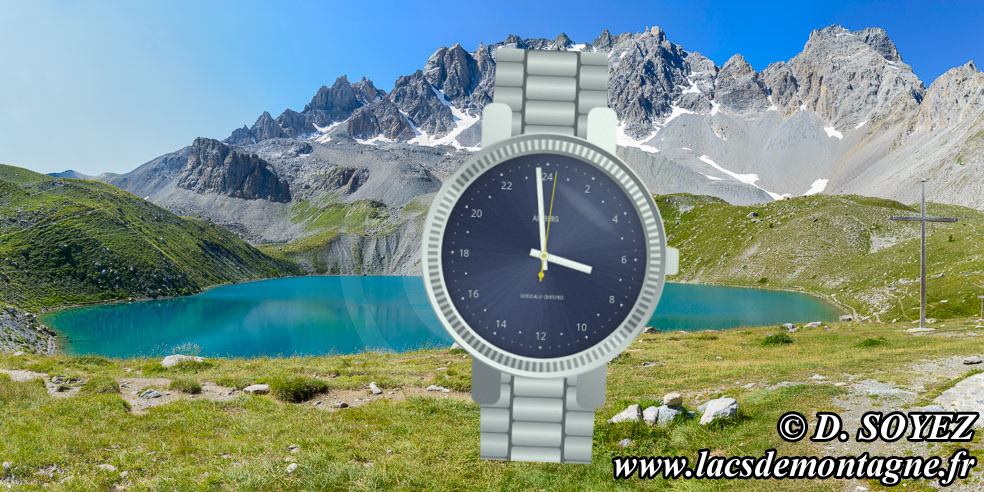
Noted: **6:59:01**
